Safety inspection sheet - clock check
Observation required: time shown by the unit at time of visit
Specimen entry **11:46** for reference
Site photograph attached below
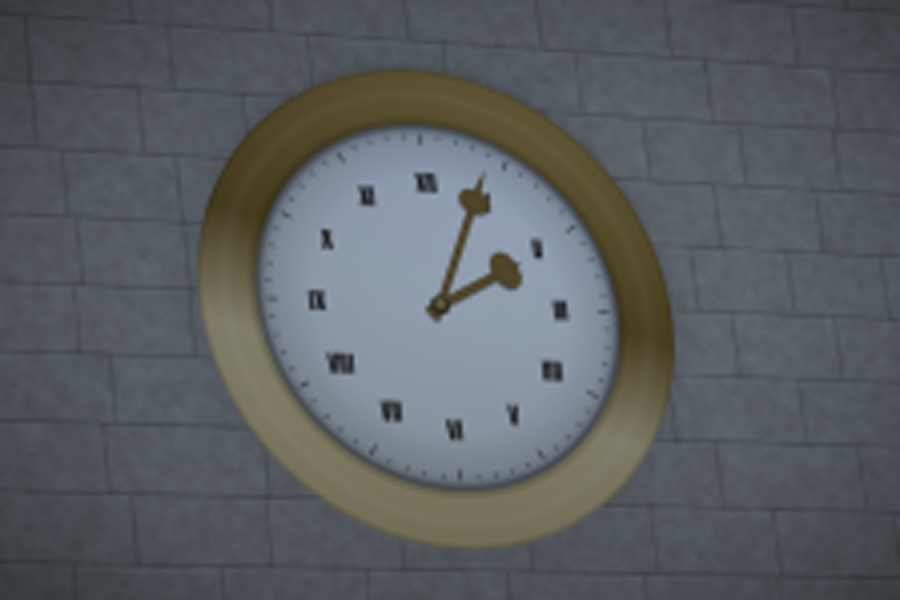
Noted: **2:04**
